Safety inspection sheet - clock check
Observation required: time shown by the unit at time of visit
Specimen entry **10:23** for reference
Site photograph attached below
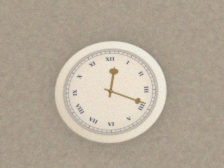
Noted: **12:19**
